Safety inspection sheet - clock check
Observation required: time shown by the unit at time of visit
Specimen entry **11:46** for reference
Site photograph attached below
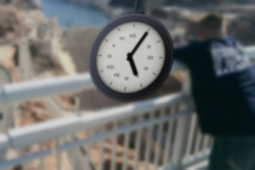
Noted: **5:05**
